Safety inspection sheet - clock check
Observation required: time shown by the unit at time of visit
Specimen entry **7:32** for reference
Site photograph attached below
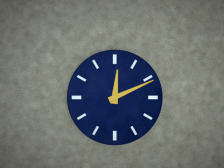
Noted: **12:11**
